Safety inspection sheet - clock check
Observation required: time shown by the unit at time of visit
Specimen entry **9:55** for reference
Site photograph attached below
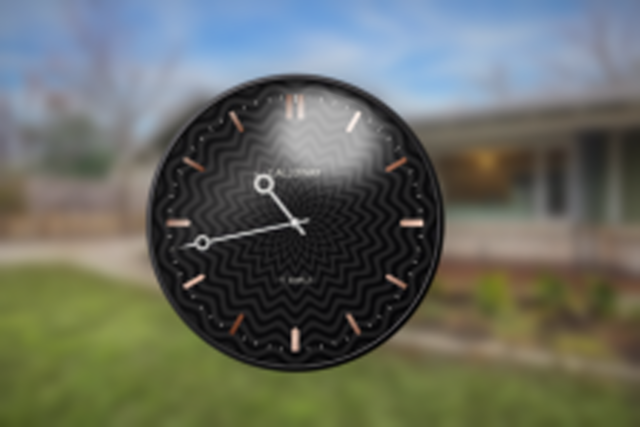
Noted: **10:43**
